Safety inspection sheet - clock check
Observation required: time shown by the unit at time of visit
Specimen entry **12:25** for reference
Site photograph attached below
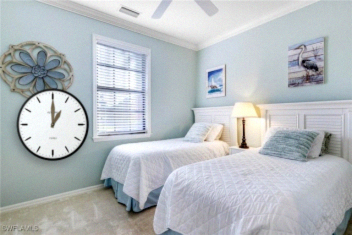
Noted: **1:00**
